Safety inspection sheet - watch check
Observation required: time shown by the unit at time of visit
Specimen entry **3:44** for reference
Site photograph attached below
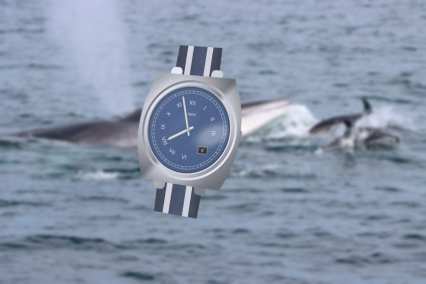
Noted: **7:57**
